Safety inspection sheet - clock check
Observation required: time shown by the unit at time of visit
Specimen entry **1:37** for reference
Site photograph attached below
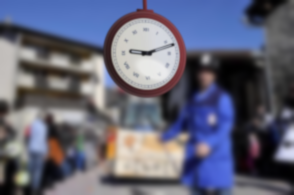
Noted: **9:12**
